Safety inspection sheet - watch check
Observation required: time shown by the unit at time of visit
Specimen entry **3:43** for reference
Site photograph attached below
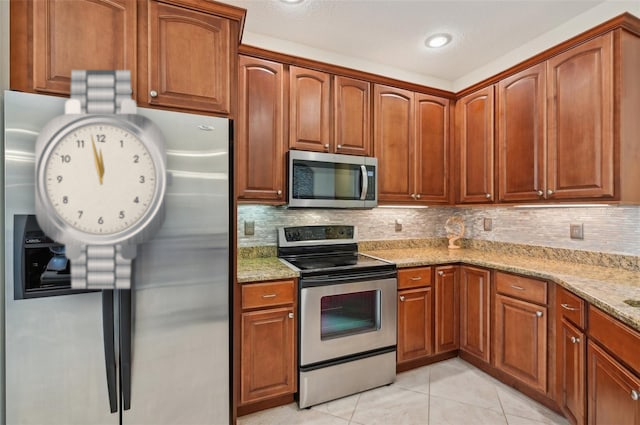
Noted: **11:58**
